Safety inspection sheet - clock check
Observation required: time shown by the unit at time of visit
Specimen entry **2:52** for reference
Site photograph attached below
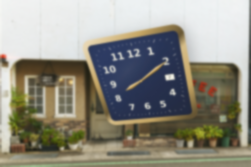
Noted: **8:10**
